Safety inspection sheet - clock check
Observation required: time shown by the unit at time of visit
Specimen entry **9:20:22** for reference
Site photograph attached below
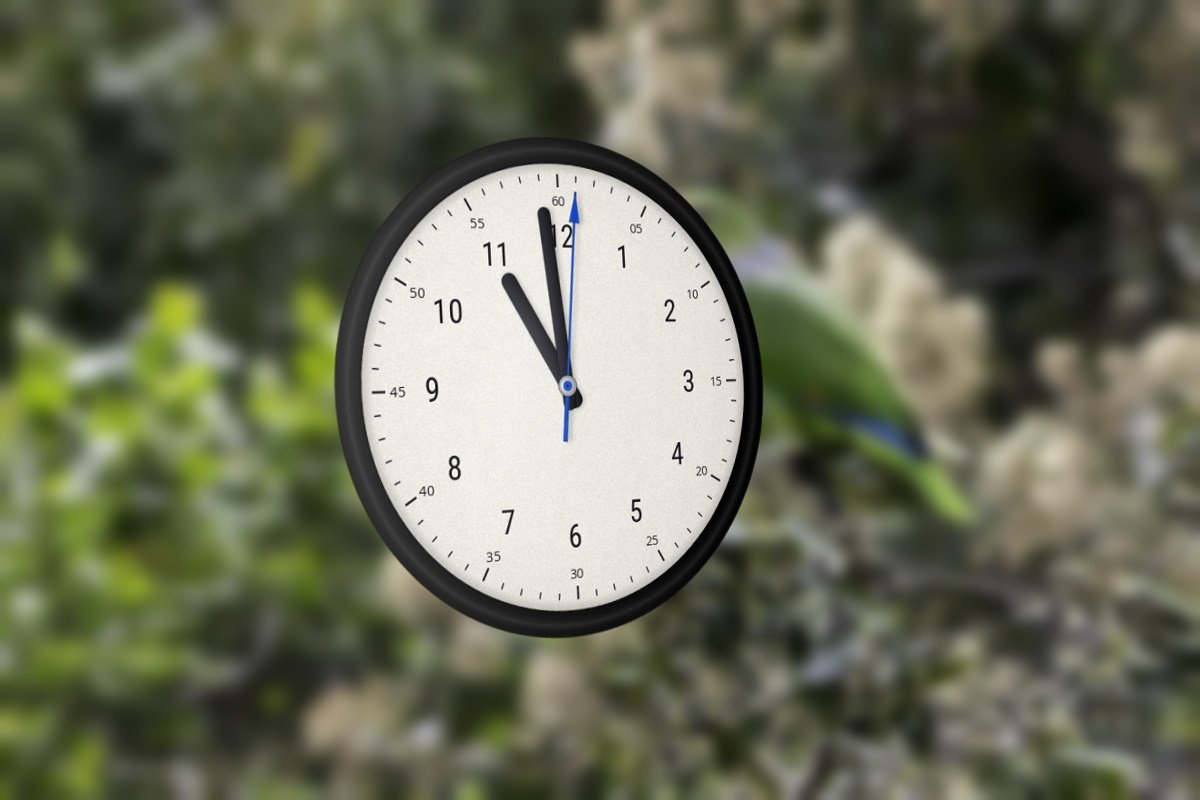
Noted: **10:59:01**
